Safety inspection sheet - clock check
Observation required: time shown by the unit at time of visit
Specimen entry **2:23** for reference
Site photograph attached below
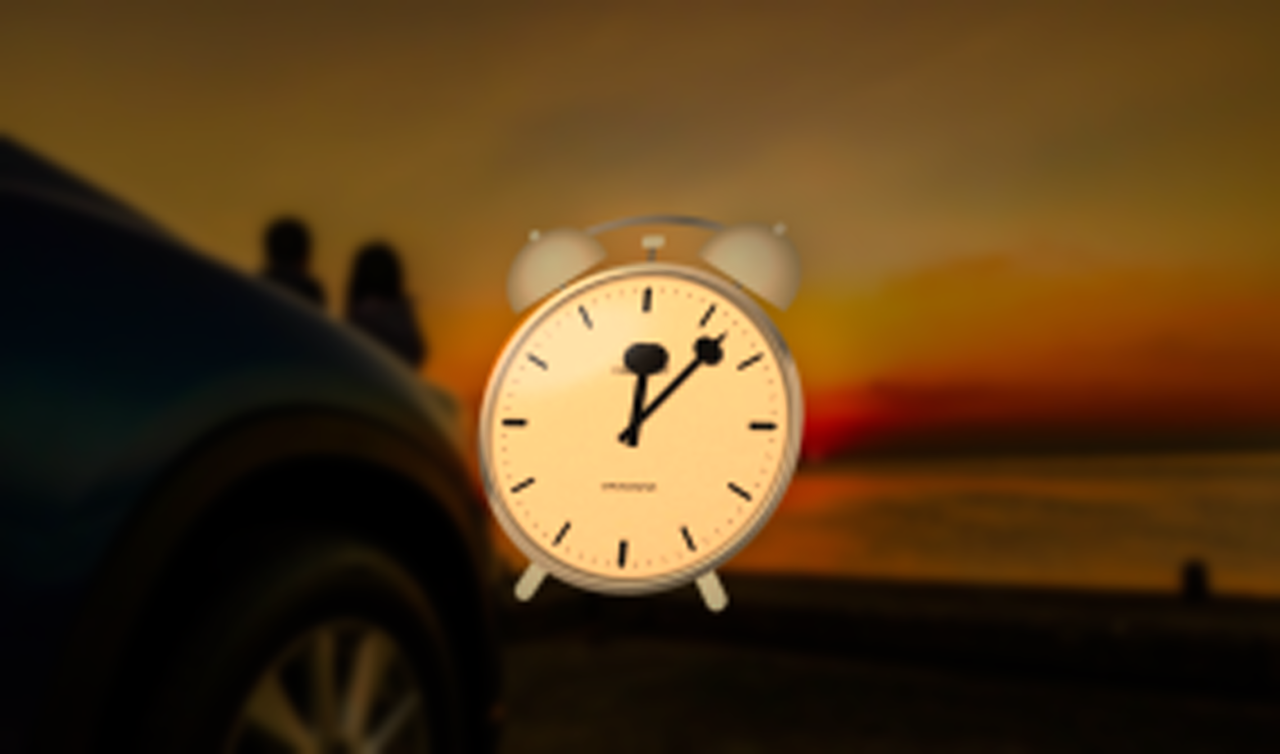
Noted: **12:07**
